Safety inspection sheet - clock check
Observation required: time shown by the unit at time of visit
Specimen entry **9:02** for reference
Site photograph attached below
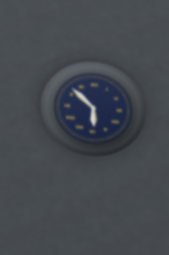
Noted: **5:52**
